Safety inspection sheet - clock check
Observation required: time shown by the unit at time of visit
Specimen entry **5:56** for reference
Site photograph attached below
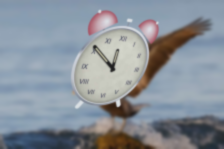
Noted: **11:51**
